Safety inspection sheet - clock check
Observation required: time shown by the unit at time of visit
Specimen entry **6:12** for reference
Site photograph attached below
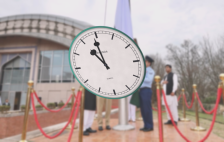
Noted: **10:59**
